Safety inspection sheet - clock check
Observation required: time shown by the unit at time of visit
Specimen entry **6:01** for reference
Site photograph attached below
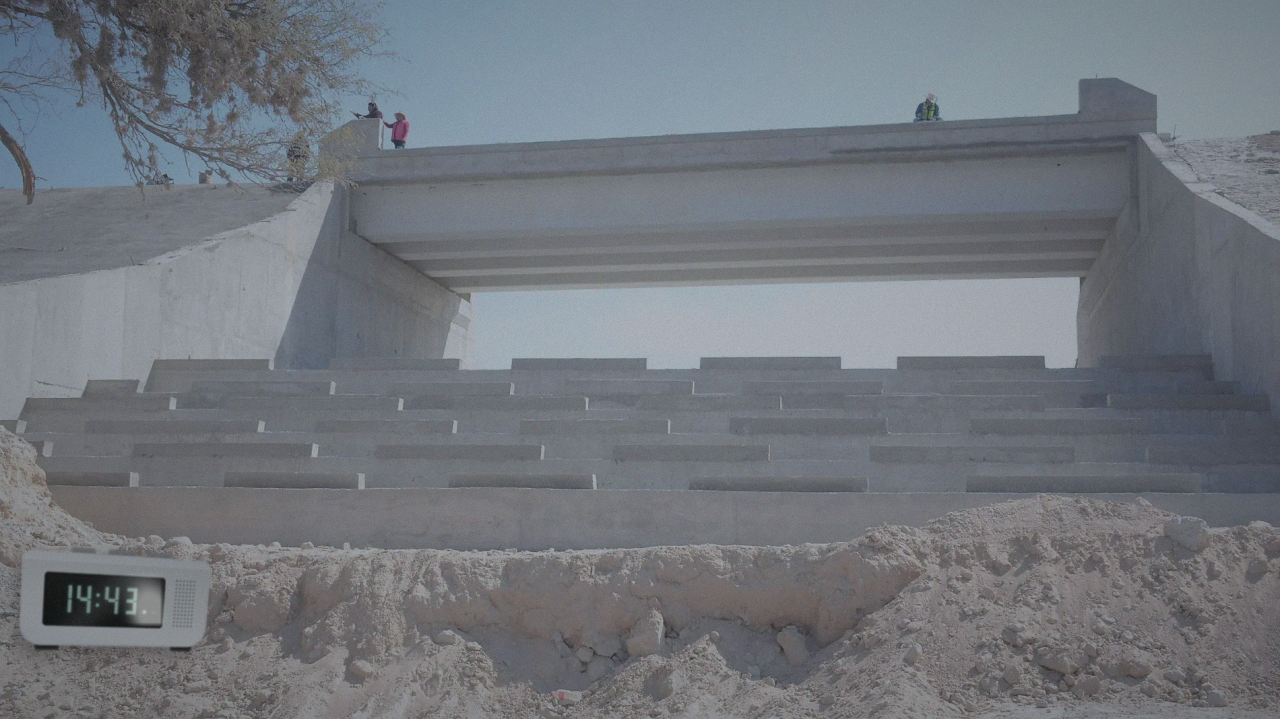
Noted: **14:43**
